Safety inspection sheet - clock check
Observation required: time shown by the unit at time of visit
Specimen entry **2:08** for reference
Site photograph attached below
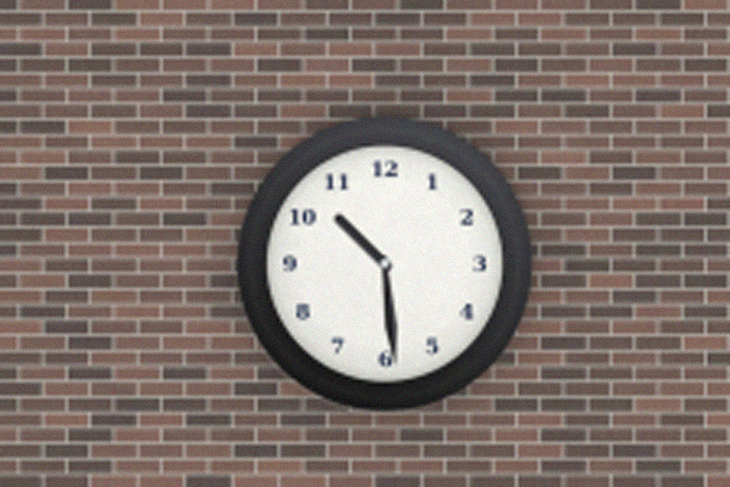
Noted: **10:29**
